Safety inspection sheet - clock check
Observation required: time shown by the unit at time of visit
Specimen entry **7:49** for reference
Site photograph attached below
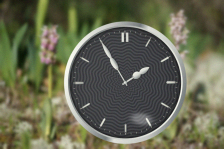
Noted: **1:55**
